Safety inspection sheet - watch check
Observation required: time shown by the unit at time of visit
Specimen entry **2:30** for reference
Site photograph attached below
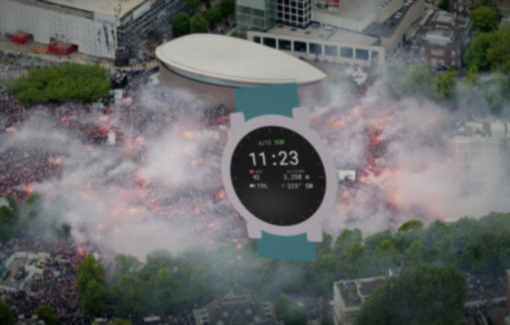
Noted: **11:23**
